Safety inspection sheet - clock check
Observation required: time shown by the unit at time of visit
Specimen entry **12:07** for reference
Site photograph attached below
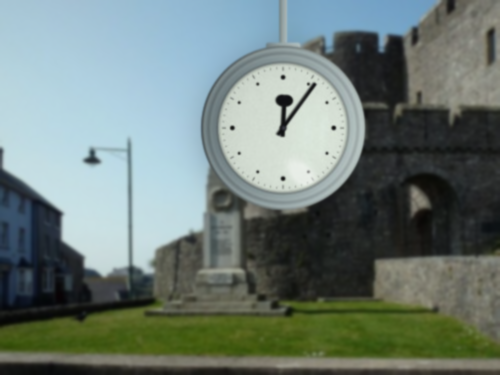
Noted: **12:06**
